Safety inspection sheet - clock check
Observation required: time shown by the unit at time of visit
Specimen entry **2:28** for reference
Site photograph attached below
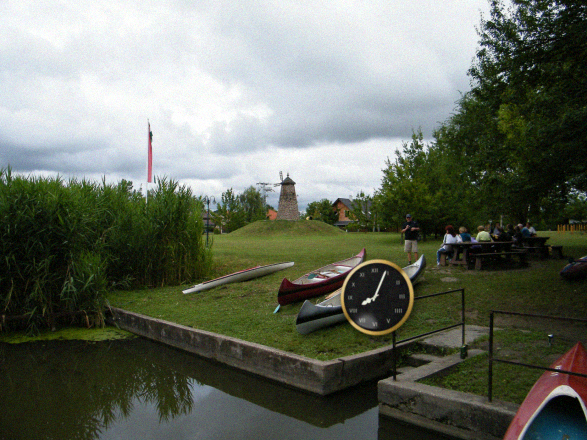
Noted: **8:04**
